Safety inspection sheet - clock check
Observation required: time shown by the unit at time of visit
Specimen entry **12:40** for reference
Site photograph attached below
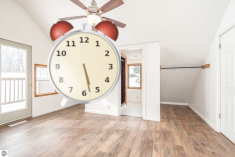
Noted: **5:28**
